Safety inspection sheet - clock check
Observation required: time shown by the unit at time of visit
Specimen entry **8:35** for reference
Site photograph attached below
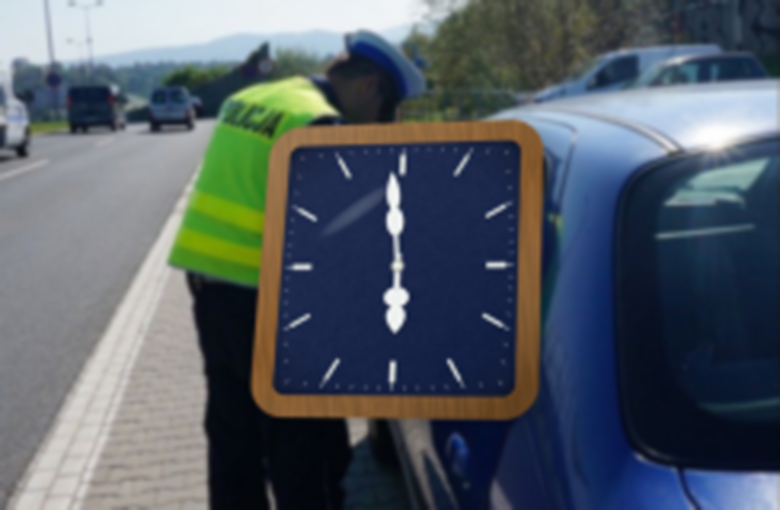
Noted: **5:59**
